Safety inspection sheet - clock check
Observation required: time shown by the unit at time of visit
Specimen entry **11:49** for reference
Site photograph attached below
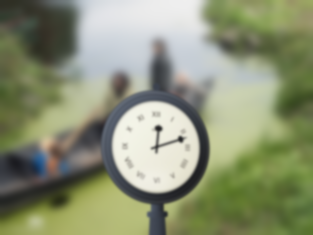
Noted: **12:12**
